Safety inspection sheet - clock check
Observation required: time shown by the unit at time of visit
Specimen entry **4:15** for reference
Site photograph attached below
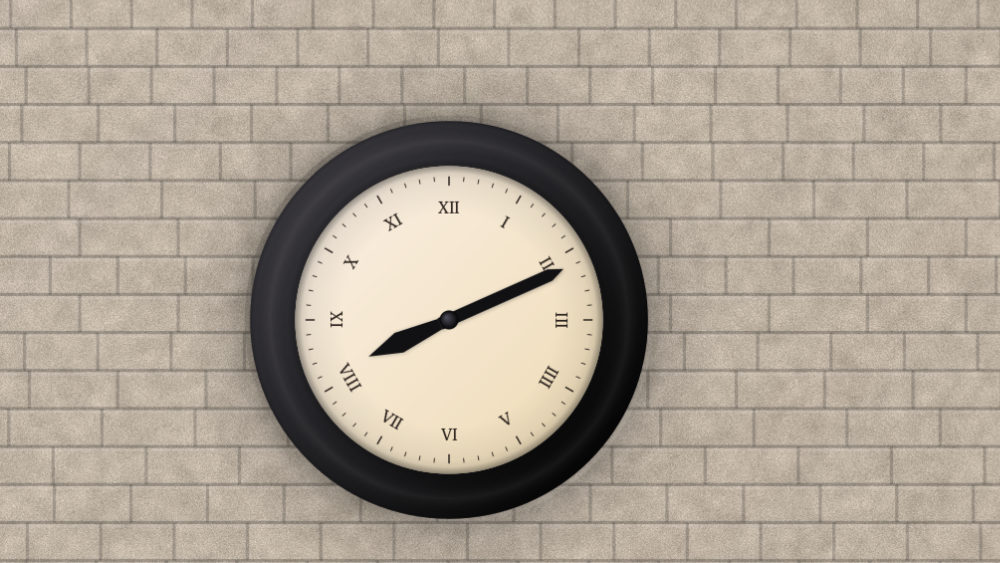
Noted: **8:11**
